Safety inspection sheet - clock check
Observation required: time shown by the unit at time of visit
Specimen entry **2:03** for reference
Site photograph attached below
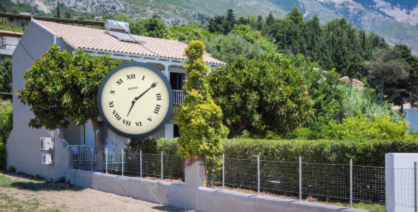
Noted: **7:10**
